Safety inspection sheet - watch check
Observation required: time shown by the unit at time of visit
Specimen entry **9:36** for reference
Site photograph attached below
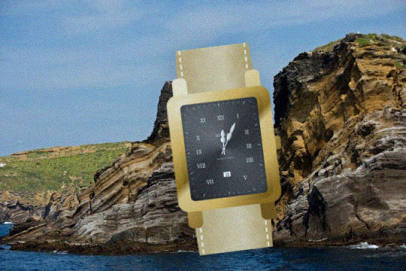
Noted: **12:05**
